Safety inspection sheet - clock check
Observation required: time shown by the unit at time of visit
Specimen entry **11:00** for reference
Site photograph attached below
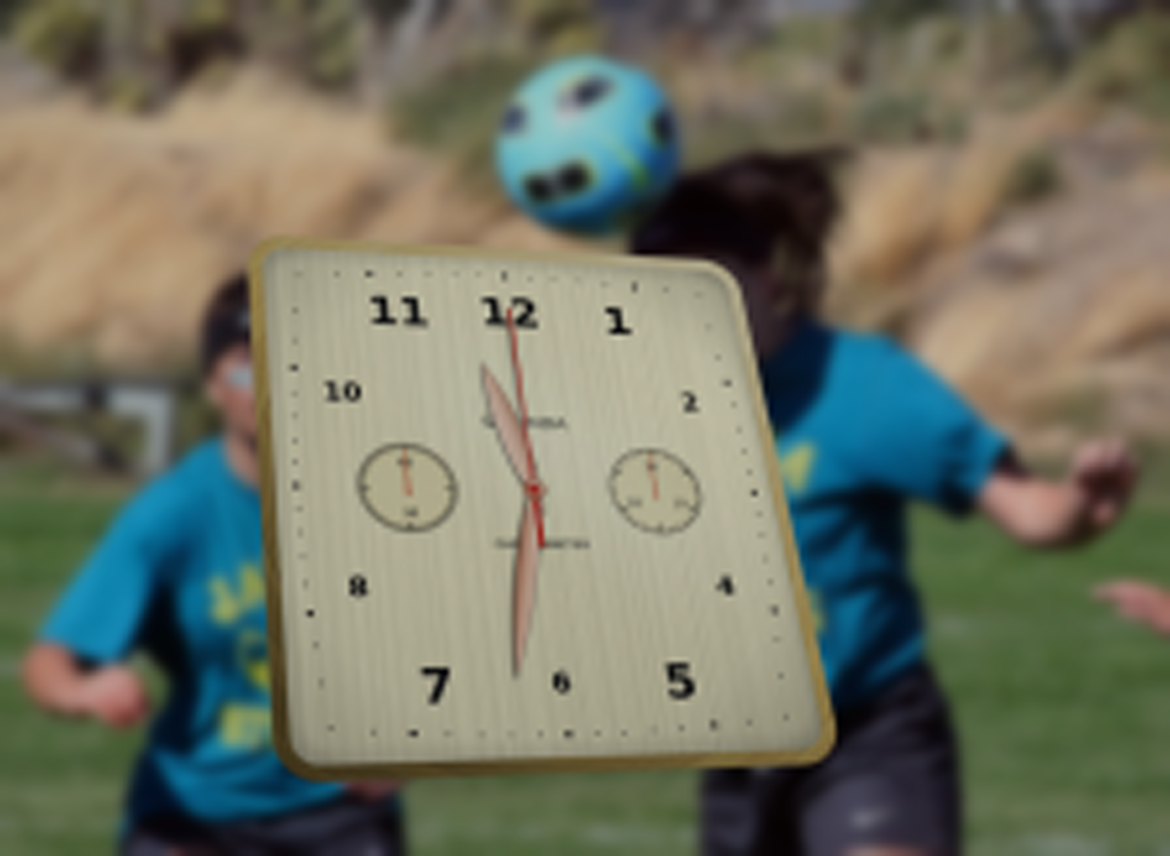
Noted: **11:32**
